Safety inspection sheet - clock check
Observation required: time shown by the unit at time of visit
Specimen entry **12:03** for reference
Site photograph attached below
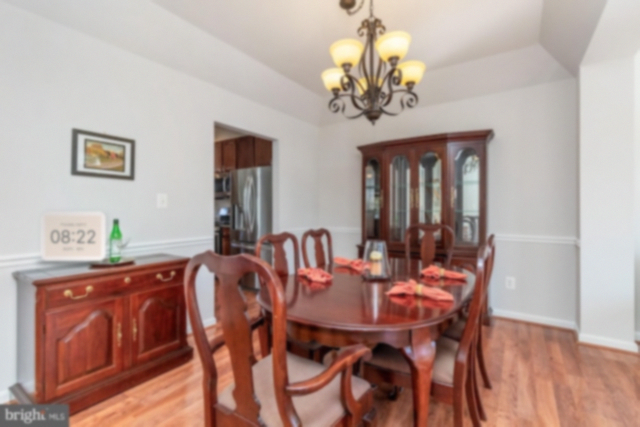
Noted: **8:22**
